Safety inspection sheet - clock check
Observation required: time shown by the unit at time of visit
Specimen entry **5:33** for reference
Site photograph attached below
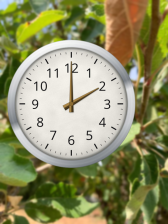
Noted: **2:00**
